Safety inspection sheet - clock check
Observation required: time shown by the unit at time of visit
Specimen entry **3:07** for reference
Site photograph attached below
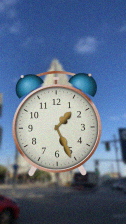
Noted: **1:26**
